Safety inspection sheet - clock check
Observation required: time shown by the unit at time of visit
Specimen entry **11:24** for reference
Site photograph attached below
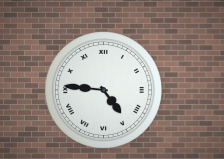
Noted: **4:46**
